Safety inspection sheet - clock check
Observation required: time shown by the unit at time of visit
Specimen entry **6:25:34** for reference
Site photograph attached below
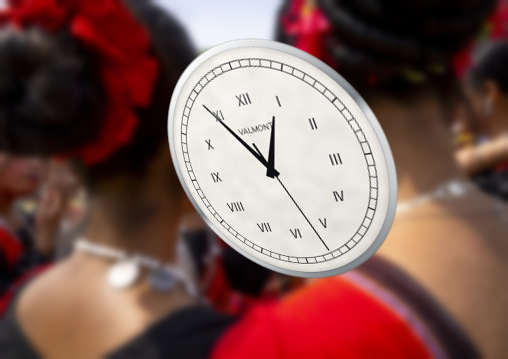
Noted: **12:54:27**
